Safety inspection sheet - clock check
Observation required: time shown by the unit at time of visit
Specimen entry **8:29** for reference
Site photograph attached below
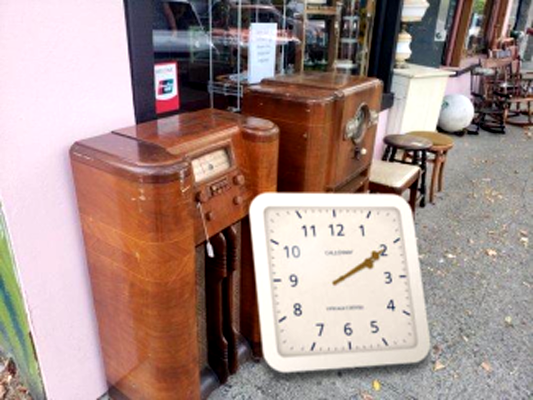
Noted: **2:10**
